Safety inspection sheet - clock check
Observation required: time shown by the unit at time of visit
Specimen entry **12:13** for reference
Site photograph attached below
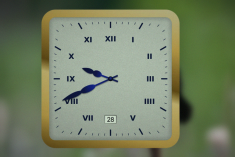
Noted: **9:41**
